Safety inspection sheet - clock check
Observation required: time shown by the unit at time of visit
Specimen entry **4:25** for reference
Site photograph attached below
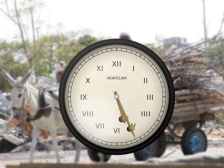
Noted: **5:26**
